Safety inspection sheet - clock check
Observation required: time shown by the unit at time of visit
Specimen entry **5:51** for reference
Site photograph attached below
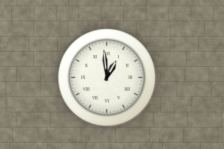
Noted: **12:59**
